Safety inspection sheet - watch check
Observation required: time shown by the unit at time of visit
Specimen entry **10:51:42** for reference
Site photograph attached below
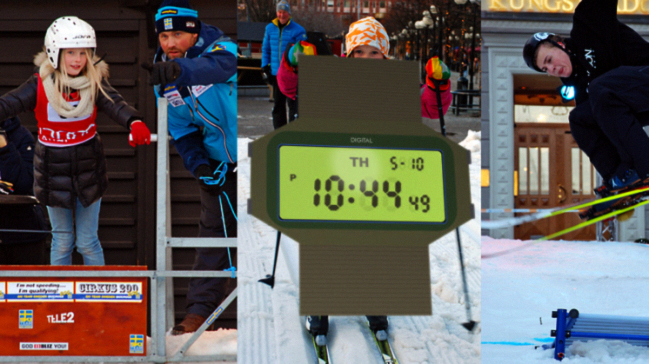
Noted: **10:44:49**
